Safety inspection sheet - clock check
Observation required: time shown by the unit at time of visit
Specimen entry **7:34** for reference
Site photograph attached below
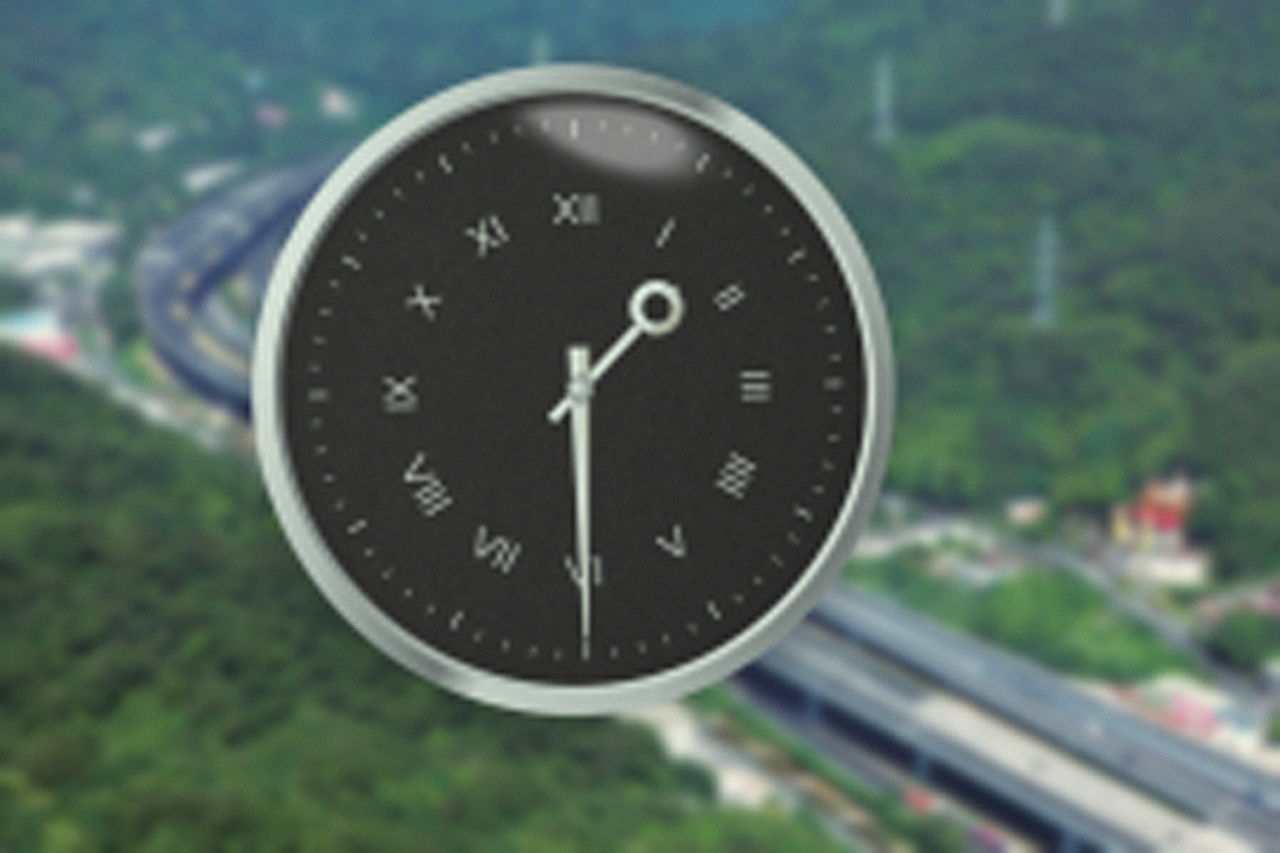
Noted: **1:30**
